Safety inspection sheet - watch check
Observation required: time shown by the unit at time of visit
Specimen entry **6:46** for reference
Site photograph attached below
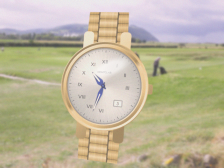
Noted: **10:33**
